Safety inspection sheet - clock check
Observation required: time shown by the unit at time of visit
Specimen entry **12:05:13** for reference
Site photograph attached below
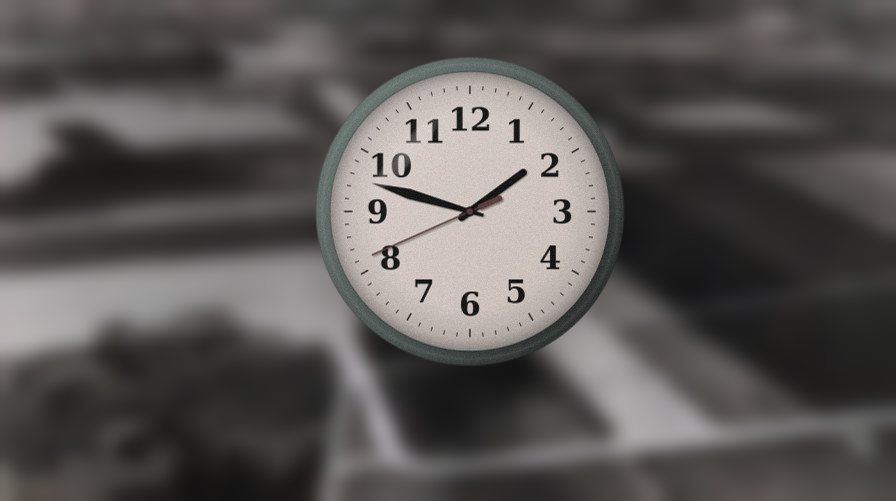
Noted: **1:47:41**
